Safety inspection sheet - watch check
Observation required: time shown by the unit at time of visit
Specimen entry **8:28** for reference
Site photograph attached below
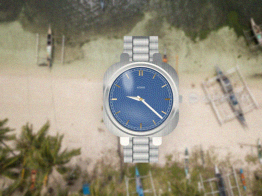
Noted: **9:22**
